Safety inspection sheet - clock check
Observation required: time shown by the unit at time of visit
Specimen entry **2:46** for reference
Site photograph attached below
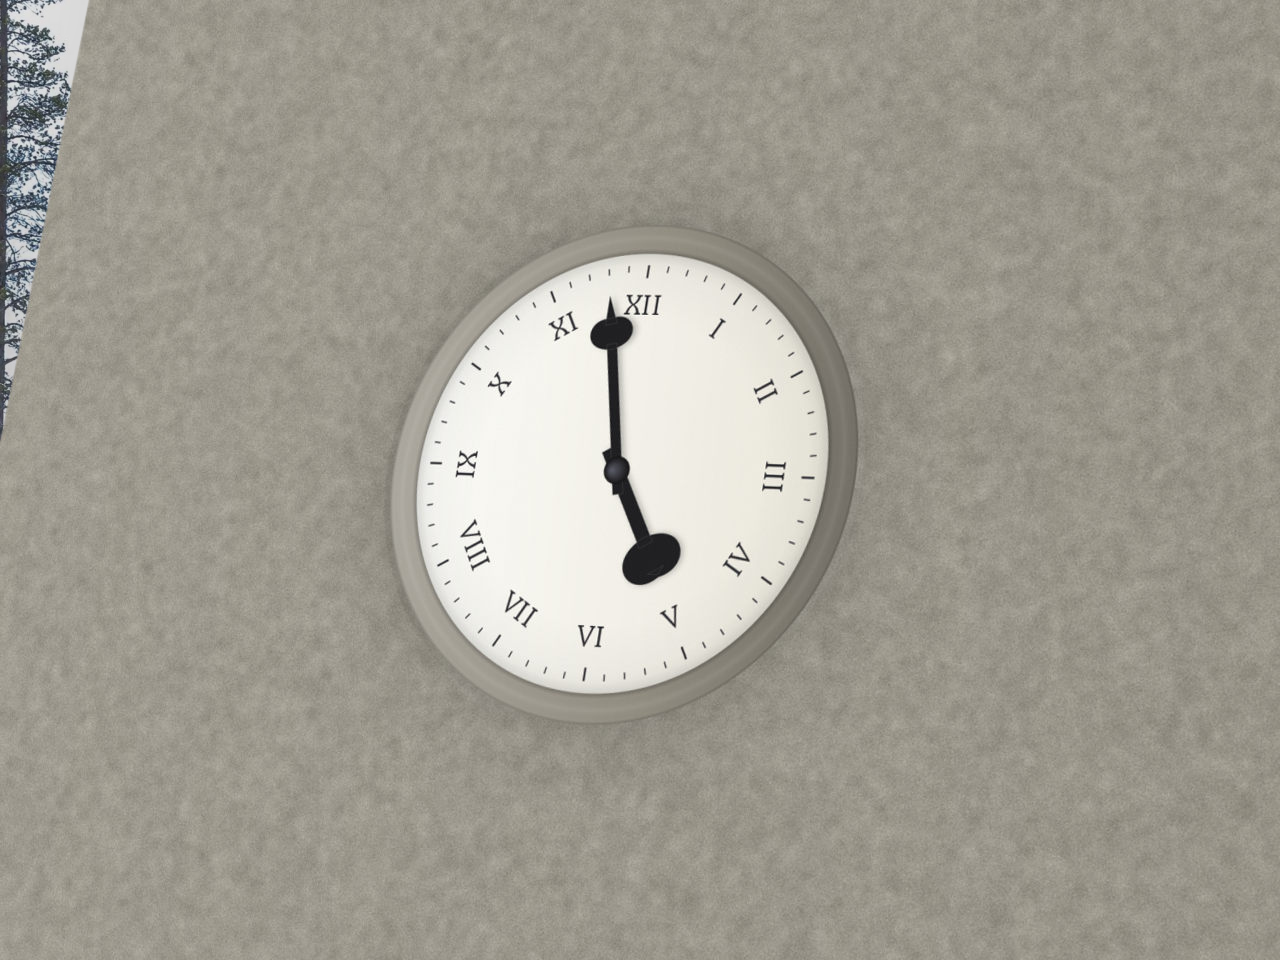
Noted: **4:58**
